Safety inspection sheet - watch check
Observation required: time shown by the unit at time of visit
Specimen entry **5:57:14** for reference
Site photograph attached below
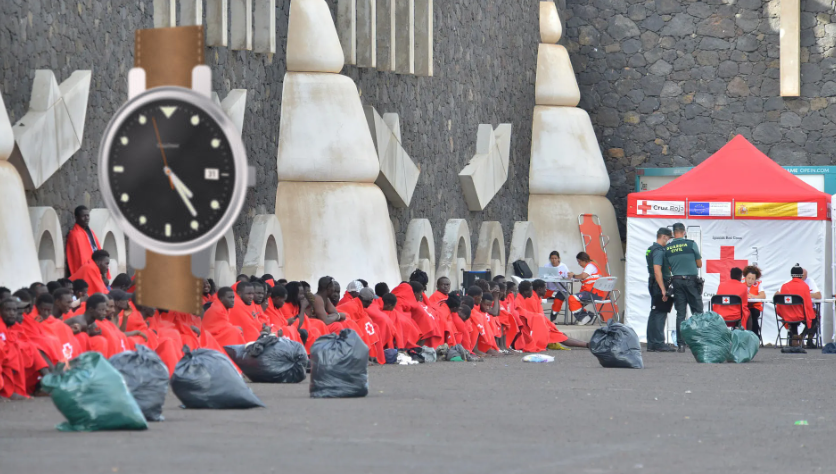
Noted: **4:23:57**
